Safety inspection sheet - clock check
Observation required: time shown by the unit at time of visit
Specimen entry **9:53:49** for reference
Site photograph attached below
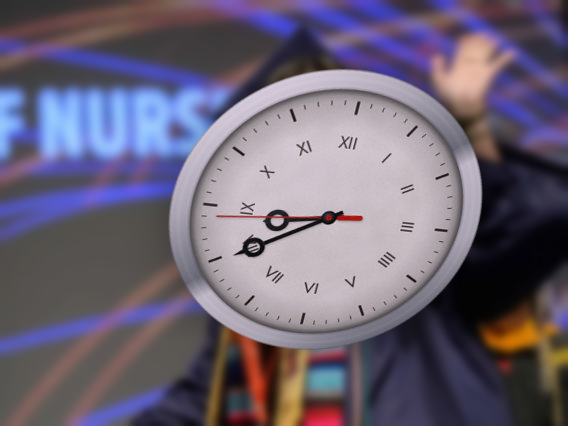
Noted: **8:39:44**
